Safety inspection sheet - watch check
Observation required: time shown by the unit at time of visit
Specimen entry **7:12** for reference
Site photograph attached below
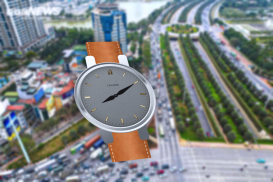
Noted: **8:10**
